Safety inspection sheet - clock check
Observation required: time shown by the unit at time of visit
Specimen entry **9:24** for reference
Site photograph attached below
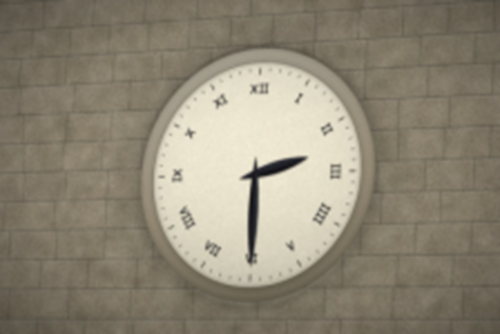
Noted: **2:30**
